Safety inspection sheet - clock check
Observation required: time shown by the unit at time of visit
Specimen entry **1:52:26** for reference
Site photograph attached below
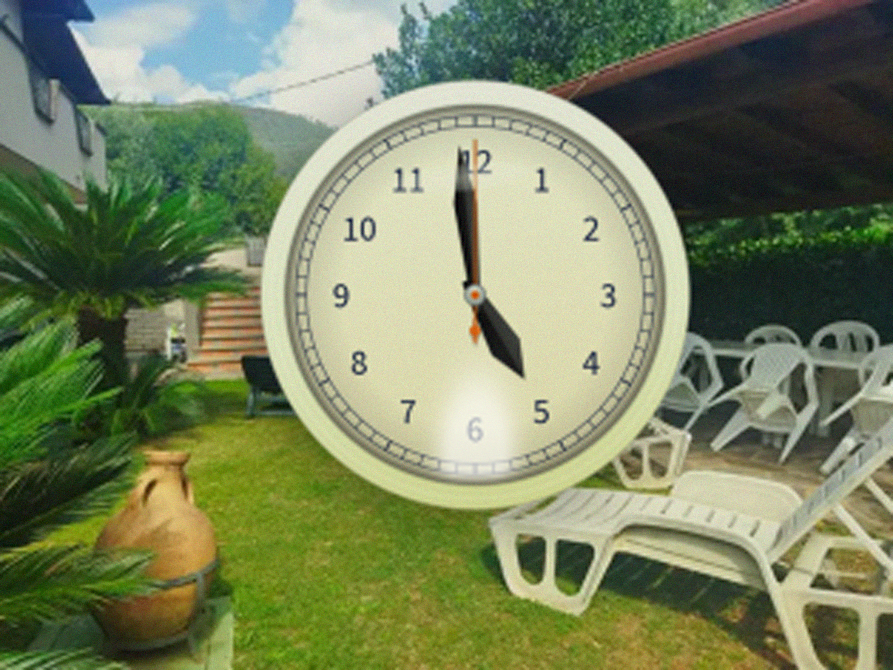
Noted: **4:59:00**
